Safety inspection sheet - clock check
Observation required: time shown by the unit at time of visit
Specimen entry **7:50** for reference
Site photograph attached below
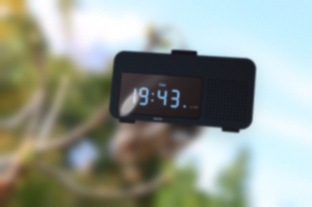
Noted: **19:43**
